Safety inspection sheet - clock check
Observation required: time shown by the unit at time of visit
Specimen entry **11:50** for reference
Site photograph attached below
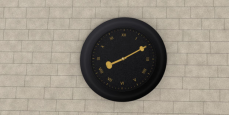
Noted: **8:10**
